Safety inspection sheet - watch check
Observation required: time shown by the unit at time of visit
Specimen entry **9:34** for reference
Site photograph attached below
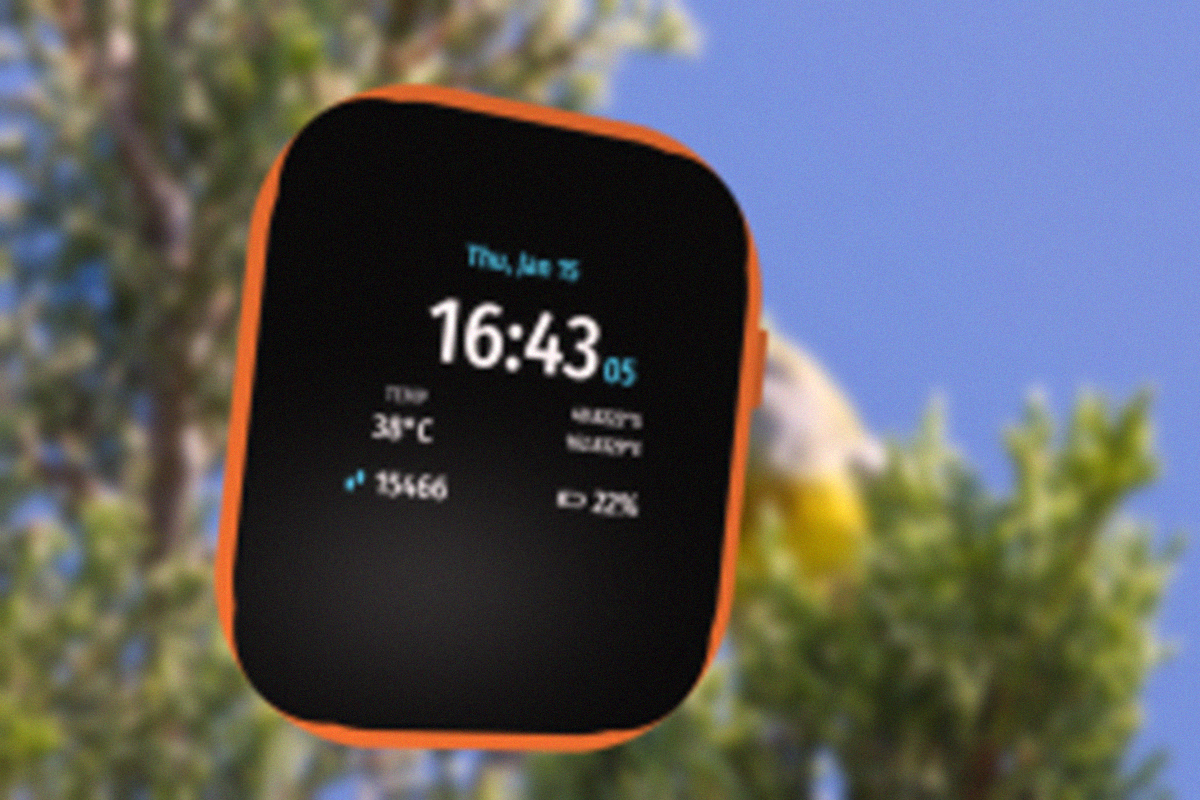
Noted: **16:43**
